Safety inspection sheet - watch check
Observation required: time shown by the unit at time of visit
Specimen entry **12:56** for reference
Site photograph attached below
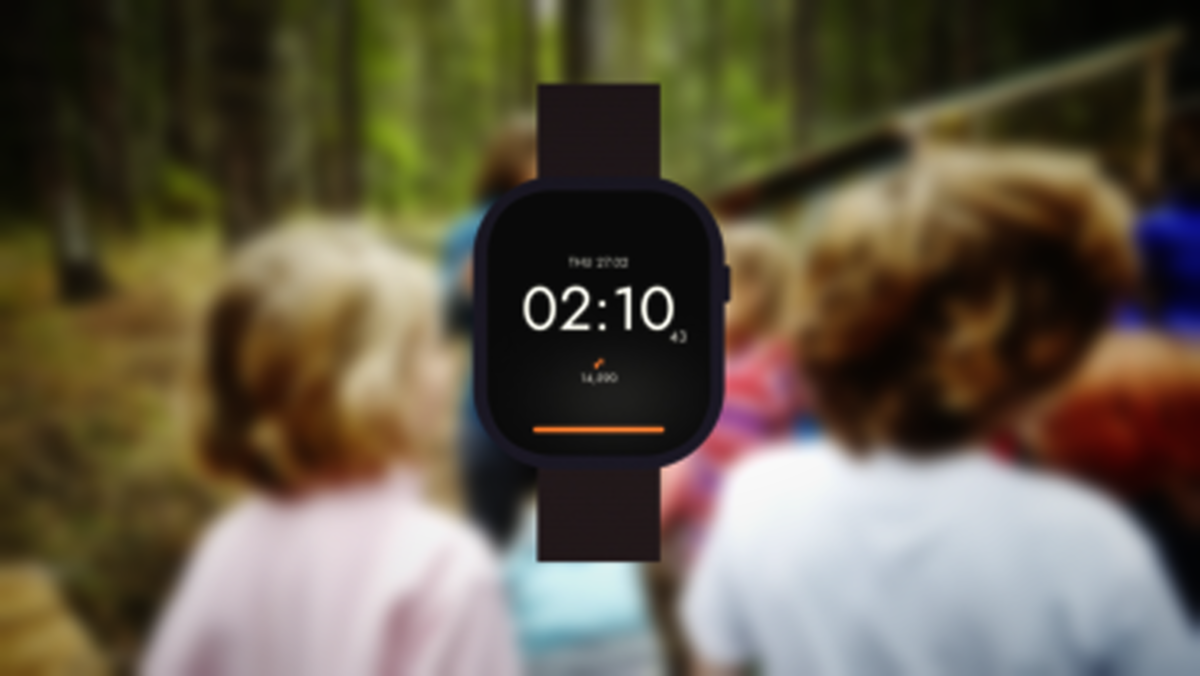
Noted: **2:10**
